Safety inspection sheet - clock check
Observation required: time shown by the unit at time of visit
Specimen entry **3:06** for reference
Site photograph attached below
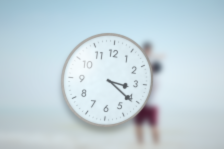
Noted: **3:21**
